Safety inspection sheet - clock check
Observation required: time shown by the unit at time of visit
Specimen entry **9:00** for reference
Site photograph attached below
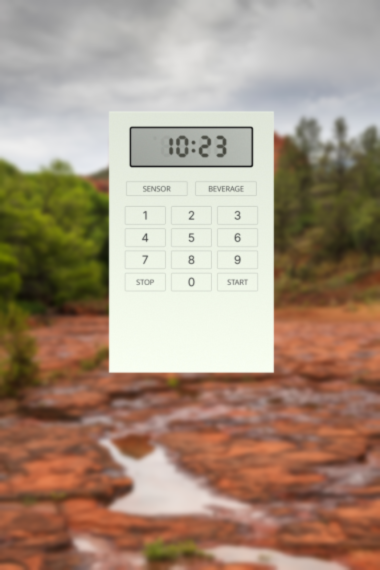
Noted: **10:23**
